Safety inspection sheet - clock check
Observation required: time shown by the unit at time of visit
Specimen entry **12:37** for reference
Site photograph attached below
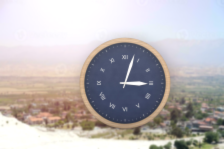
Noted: **3:03**
